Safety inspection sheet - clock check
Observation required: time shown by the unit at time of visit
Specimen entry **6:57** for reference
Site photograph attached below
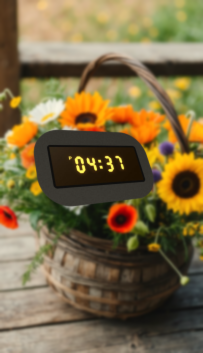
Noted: **4:37**
